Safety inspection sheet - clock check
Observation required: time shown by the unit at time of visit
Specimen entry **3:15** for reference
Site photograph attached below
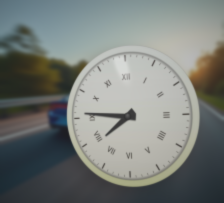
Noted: **7:46**
